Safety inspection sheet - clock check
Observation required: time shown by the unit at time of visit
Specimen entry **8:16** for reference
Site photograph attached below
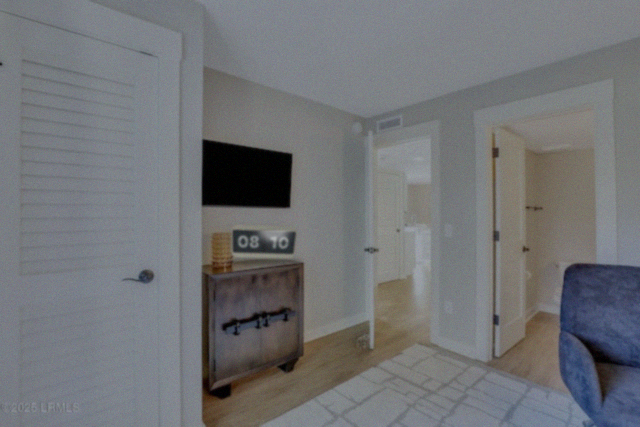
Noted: **8:10**
